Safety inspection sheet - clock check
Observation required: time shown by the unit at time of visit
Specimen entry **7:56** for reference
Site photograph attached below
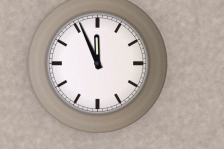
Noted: **11:56**
